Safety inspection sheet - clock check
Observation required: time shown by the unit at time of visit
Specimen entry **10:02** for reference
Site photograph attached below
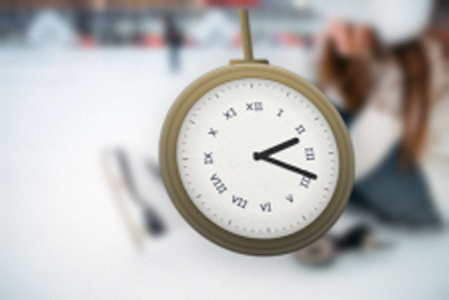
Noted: **2:19**
